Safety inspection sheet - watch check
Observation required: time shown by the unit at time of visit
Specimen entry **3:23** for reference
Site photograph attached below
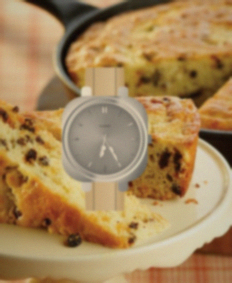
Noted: **6:25**
